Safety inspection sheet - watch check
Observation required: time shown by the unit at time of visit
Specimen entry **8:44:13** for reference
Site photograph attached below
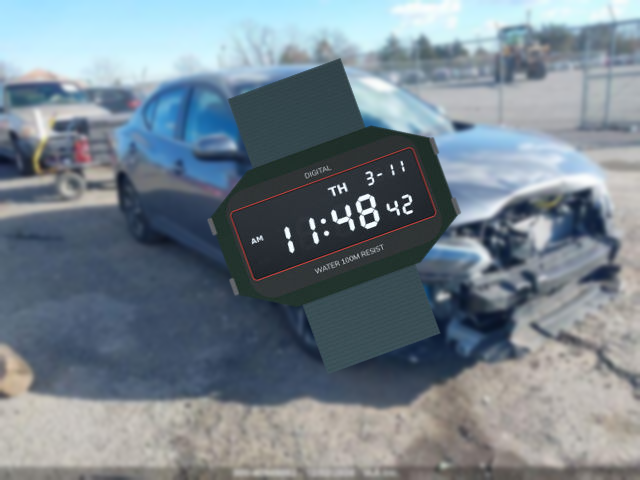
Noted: **11:48:42**
